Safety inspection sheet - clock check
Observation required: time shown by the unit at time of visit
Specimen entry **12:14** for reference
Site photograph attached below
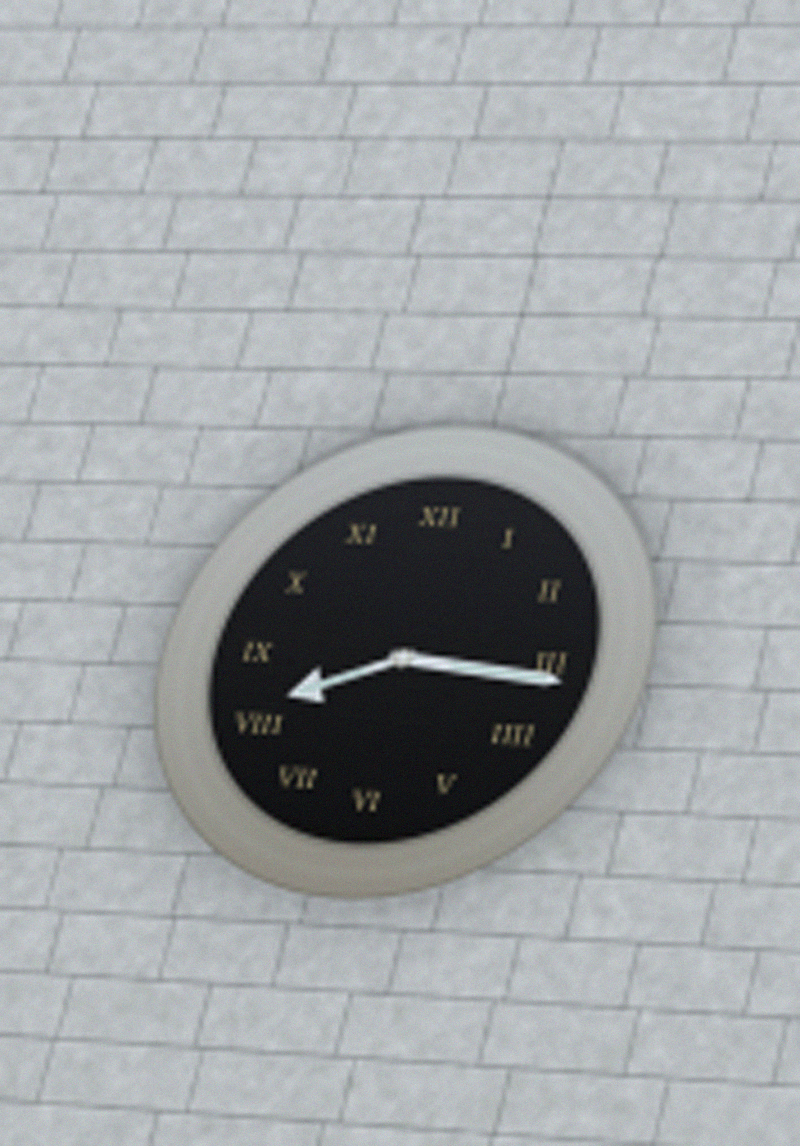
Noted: **8:16**
